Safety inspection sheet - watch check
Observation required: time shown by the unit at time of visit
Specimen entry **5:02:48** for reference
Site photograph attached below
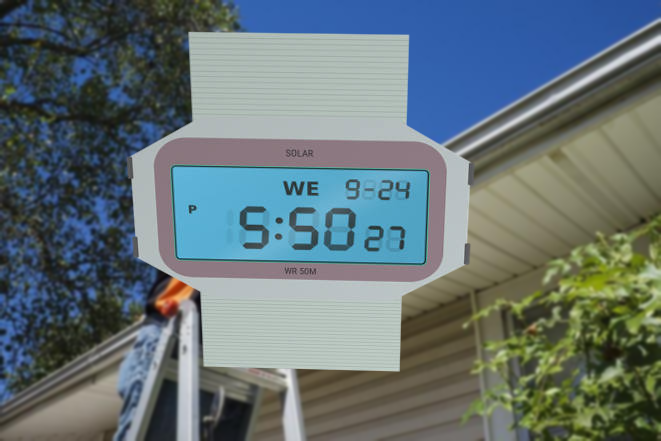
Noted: **5:50:27**
